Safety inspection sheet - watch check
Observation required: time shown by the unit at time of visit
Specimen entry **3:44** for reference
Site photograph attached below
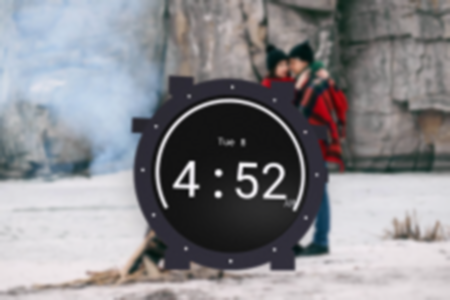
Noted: **4:52**
